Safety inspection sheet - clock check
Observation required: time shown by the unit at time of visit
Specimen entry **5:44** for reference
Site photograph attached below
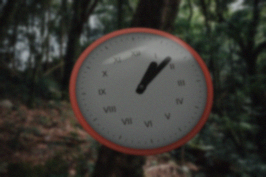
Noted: **1:08**
